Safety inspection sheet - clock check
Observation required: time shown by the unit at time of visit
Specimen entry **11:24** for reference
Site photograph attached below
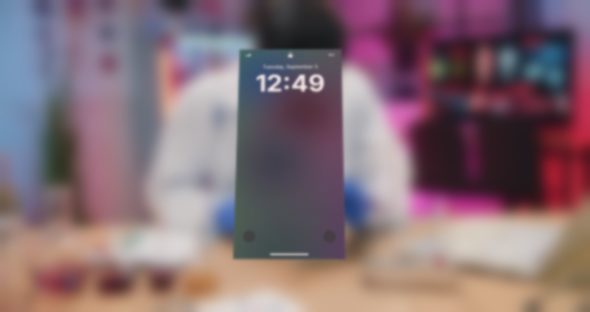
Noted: **12:49**
